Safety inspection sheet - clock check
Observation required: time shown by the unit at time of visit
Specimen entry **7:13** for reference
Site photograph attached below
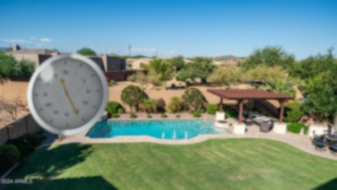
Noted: **11:26**
